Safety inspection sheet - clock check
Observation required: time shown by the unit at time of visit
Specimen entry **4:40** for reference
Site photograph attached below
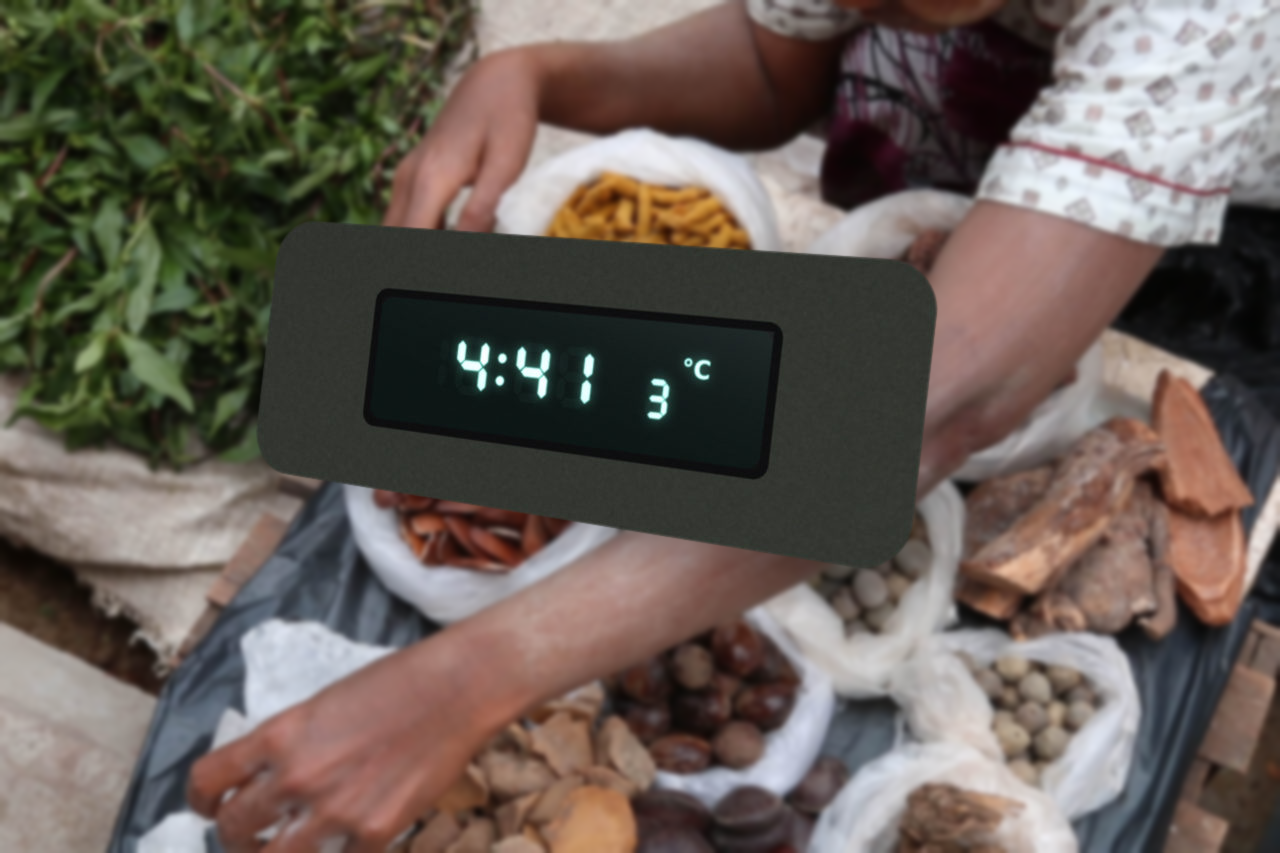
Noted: **4:41**
